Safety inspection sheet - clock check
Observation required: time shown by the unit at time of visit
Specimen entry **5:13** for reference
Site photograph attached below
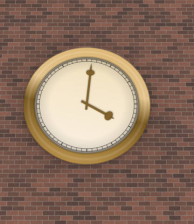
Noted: **4:01**
